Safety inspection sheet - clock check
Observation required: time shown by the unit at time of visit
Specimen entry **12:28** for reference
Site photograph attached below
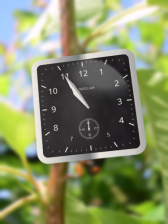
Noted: **10:55**
